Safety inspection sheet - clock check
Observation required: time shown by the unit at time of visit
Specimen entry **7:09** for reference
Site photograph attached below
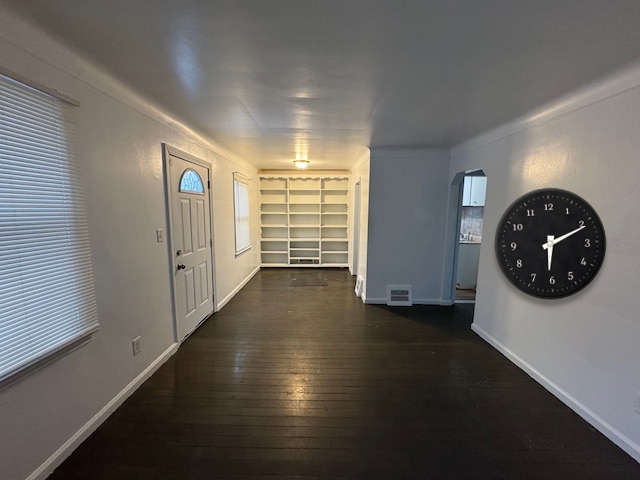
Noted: **6:11**
